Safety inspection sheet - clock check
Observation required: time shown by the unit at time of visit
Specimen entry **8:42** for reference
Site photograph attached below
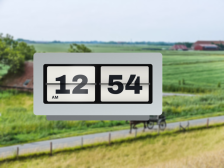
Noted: **12:54**
